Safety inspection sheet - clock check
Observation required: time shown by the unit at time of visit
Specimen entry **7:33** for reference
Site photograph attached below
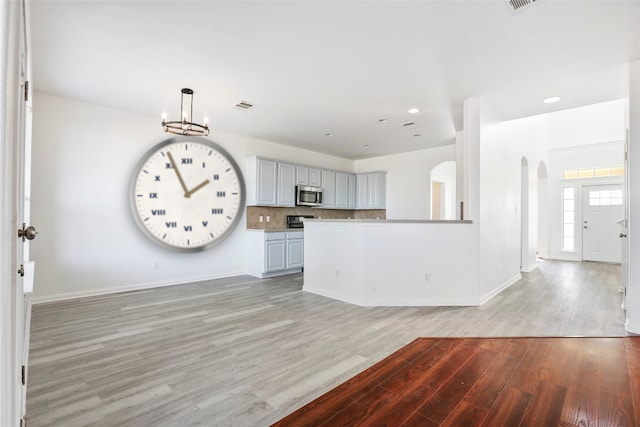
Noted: **1:56**
